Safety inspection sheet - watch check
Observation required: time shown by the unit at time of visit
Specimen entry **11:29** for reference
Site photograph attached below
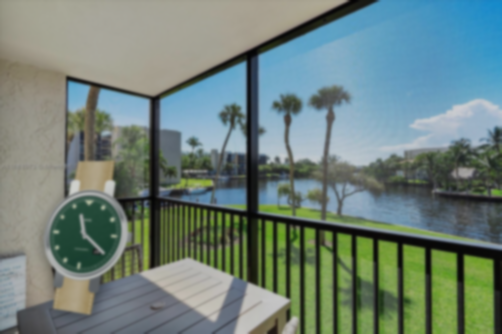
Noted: **11:21**
